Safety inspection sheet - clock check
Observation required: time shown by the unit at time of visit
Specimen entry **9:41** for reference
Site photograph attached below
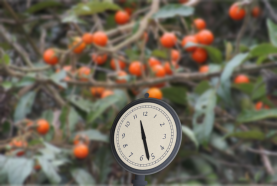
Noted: **11:27**
